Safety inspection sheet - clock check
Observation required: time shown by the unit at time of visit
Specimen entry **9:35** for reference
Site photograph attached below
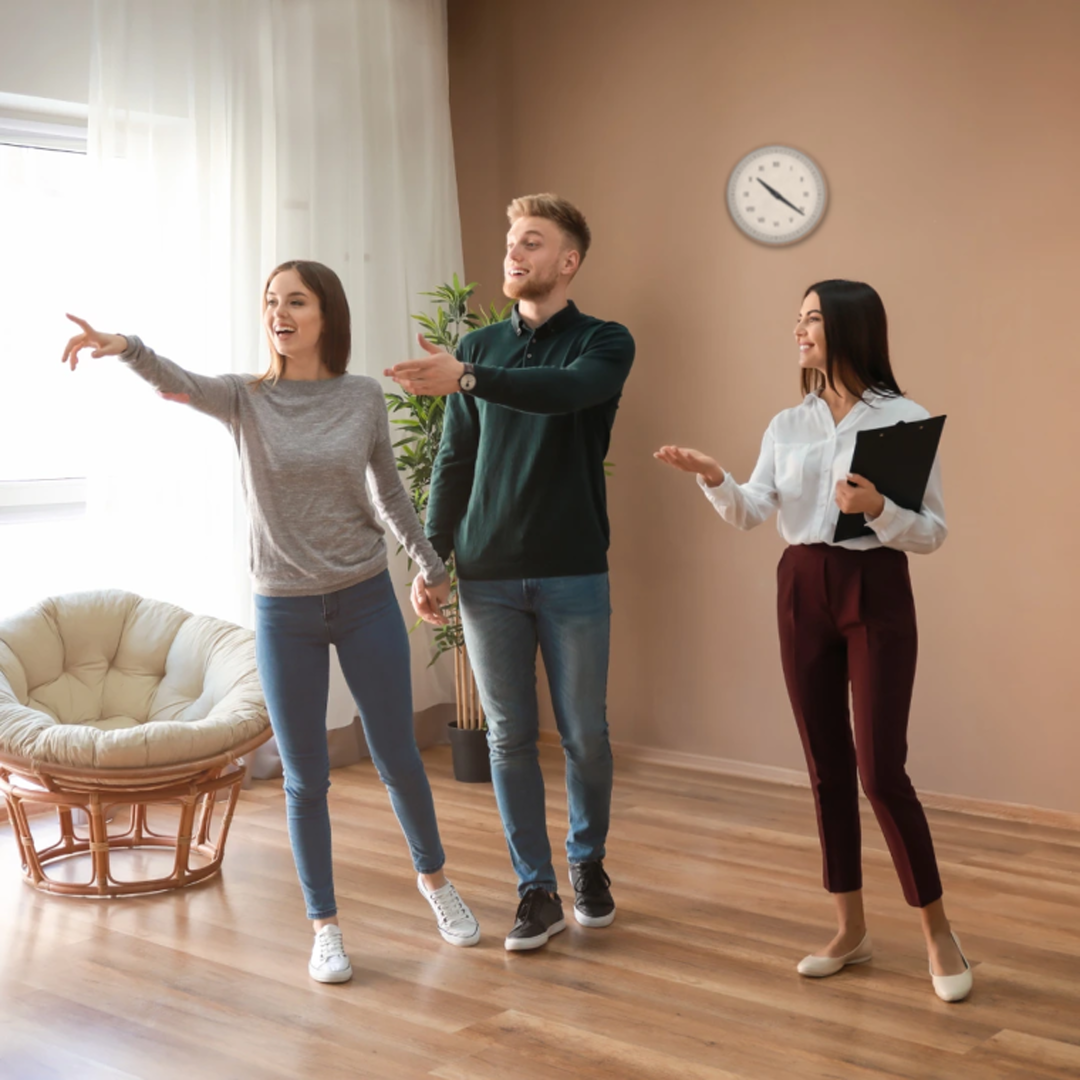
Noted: **10:21**
